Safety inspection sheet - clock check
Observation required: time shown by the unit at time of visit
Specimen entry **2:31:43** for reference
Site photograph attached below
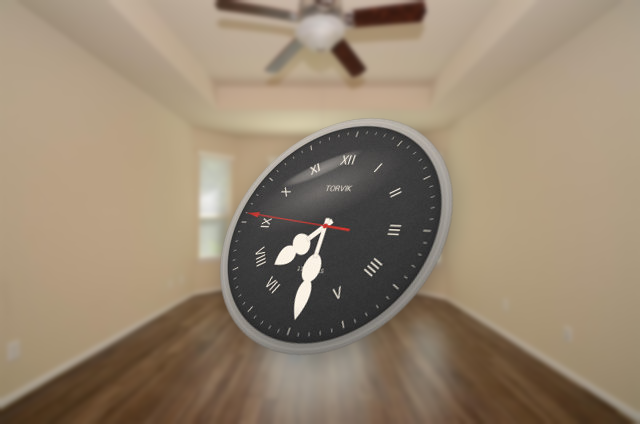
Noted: **7:29:46**
